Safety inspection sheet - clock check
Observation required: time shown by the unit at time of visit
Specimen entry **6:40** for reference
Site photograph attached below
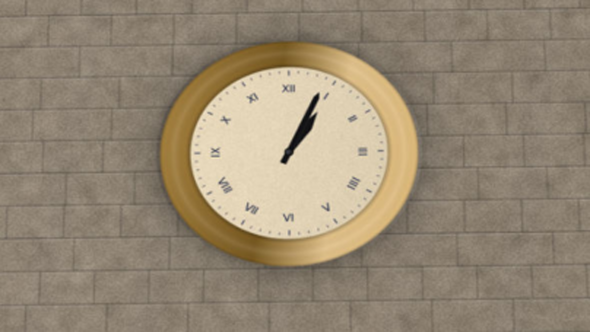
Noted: **1:04**
